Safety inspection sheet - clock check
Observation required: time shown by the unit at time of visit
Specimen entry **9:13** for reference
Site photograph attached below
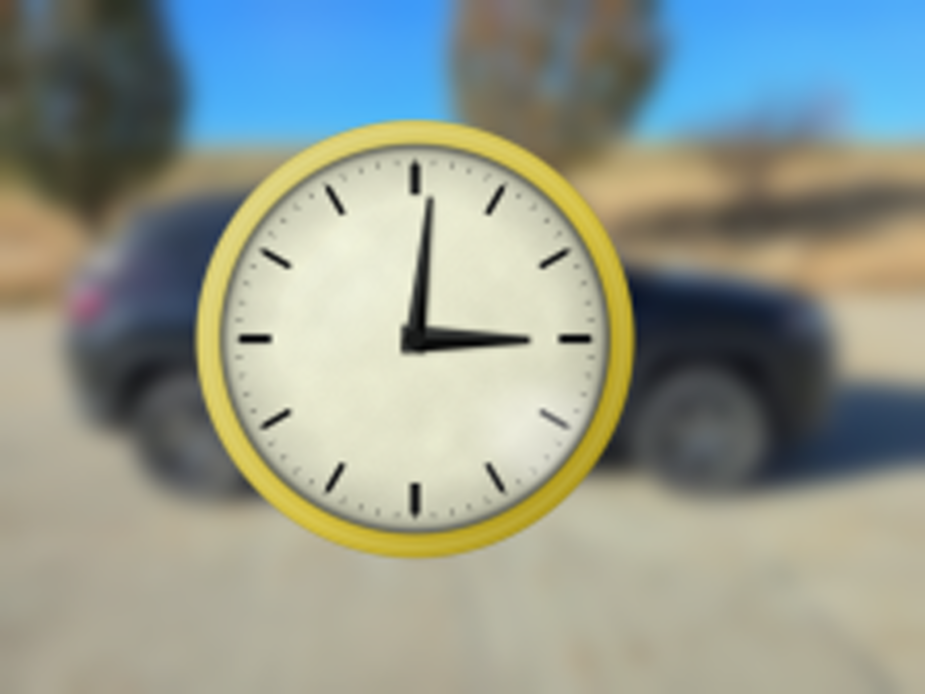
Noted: **3:01**
